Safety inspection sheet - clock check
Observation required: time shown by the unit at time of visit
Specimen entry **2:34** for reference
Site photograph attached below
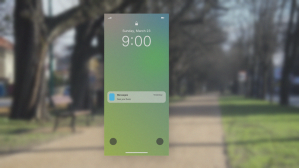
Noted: **9:00**
